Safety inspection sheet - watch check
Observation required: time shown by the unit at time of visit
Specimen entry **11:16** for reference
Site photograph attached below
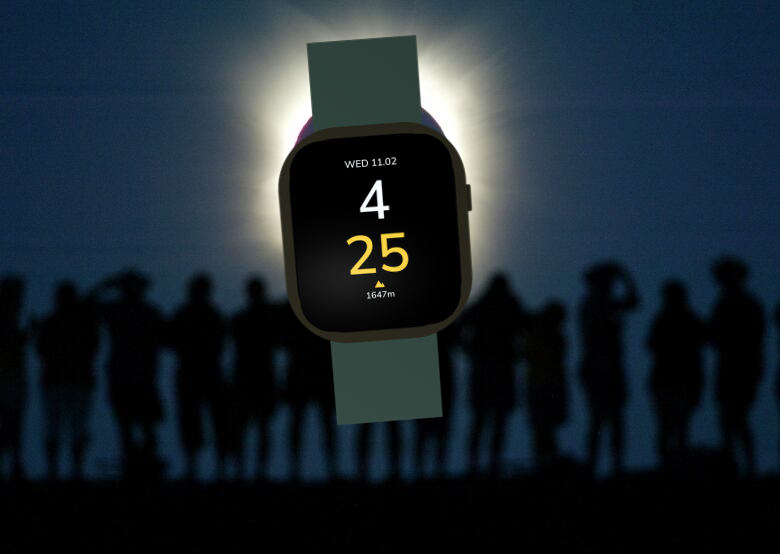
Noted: **4:25**
